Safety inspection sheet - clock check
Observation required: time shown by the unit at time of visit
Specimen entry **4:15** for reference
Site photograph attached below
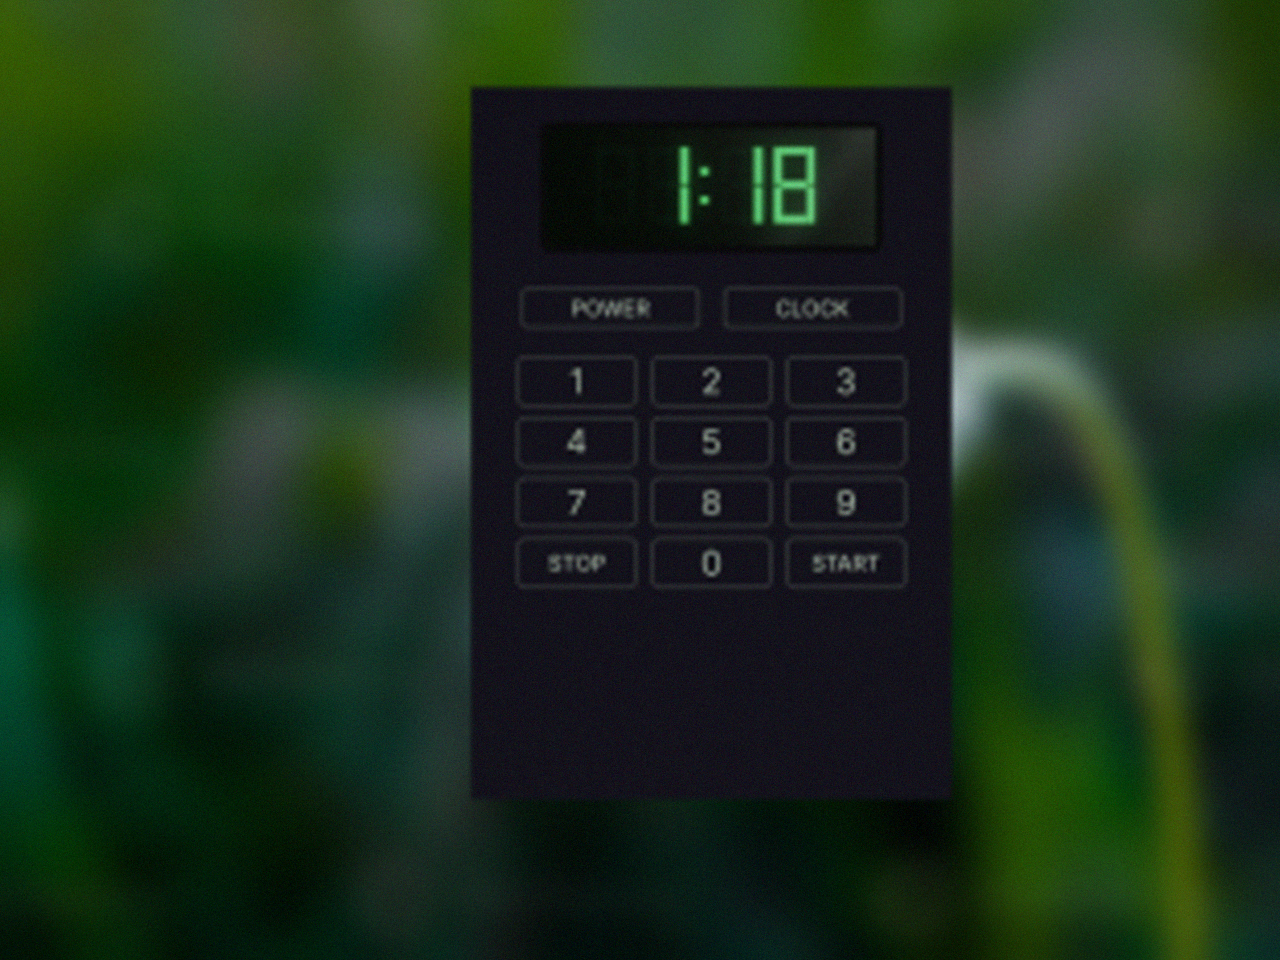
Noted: **1:18**
